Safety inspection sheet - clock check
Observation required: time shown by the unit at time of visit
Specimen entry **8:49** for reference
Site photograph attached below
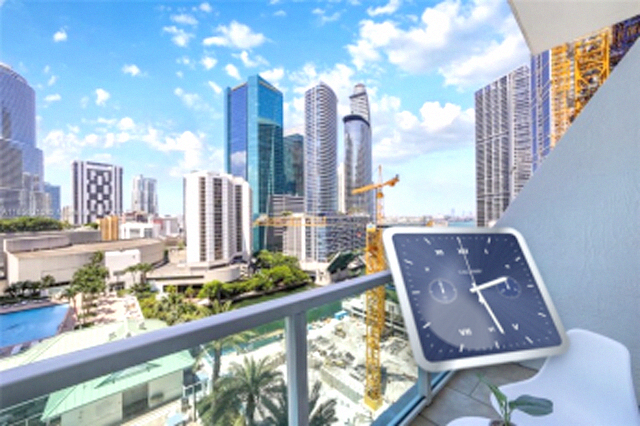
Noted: **2:28**
